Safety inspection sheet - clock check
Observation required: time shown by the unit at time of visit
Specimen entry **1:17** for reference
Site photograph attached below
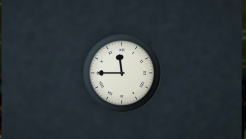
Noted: **11:45**
